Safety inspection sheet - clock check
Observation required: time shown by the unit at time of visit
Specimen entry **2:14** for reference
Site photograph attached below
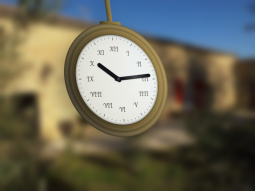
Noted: **10:14**
